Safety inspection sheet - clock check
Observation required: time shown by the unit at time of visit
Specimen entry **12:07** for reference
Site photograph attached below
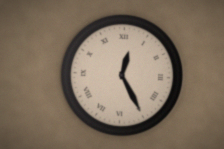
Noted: **12:25**
